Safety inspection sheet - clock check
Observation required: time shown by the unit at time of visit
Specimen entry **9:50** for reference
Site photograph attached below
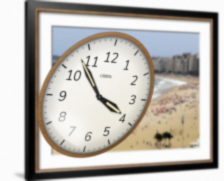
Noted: **3:53**
